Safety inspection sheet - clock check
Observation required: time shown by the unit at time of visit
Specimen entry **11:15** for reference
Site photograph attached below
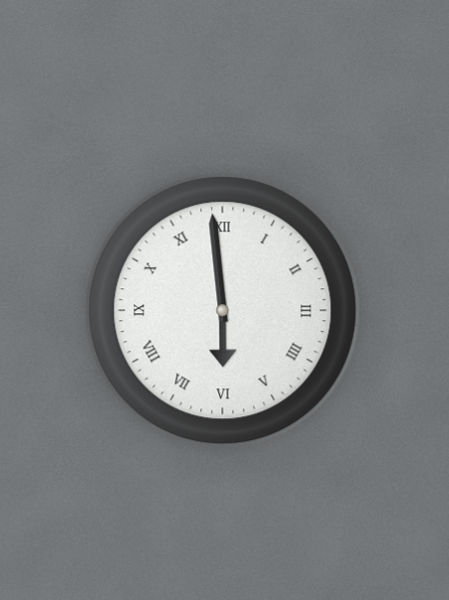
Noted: **5:59**
